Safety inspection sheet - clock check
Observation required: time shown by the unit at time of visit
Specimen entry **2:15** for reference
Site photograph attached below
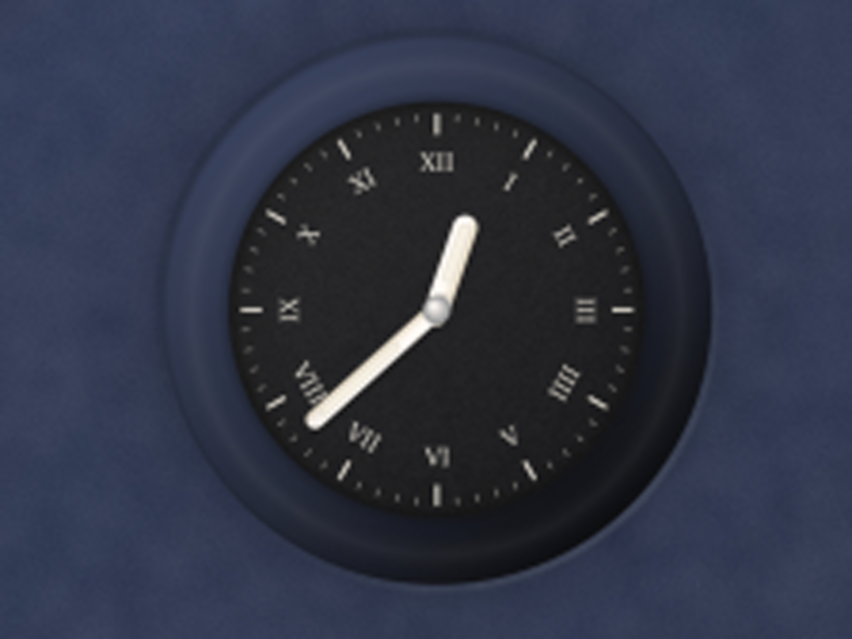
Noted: **12:38**
